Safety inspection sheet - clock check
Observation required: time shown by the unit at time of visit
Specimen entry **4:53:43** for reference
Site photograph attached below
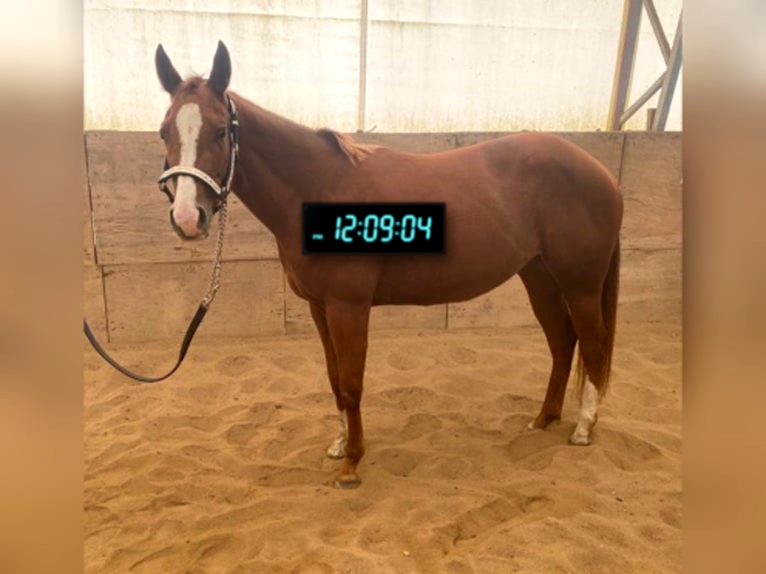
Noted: **12:09:04**
